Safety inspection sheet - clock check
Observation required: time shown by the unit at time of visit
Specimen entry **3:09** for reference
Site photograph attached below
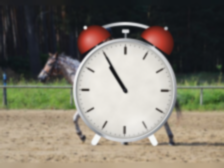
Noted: **10:55**
